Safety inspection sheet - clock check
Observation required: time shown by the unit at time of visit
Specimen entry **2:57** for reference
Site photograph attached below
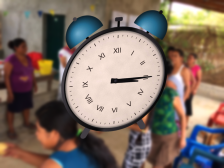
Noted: **3:15**
